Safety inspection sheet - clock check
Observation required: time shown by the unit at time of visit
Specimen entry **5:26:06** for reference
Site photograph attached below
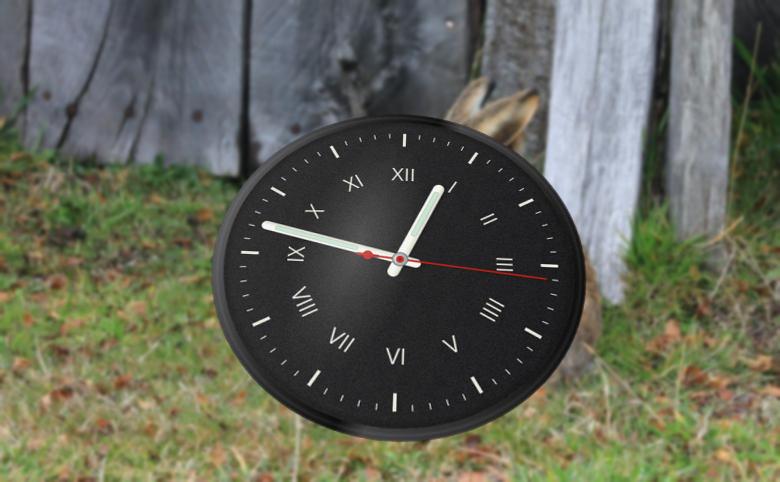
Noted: **12:47:16**
